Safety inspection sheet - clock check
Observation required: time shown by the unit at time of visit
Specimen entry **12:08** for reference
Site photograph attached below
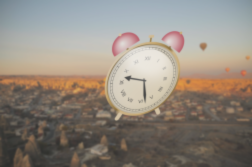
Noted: **9:28**
